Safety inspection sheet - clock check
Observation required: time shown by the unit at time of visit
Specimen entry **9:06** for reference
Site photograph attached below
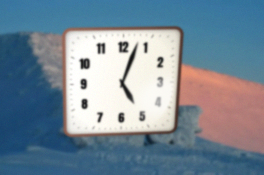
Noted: **5:03**
